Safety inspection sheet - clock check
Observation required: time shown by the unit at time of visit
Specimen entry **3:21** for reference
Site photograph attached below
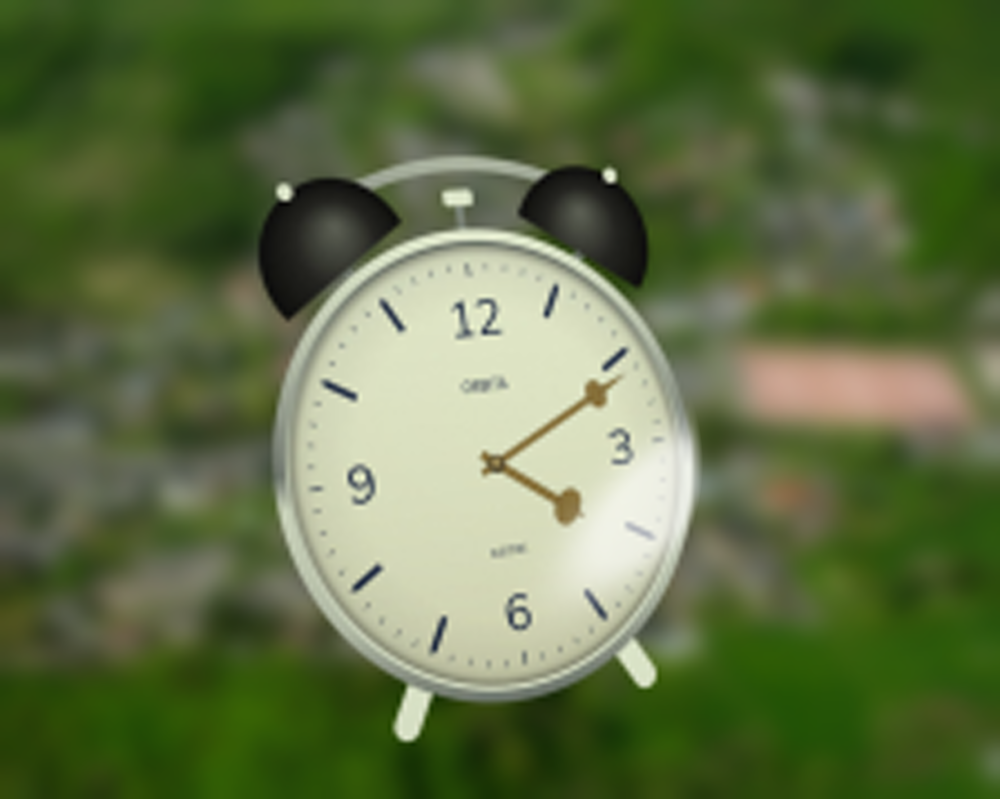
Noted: **4:11**
